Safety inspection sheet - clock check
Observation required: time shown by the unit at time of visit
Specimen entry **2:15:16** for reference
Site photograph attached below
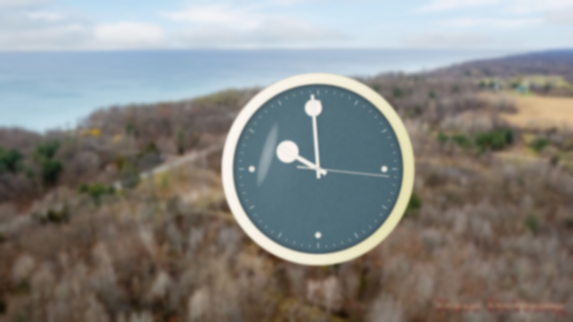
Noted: **9:59:16**
